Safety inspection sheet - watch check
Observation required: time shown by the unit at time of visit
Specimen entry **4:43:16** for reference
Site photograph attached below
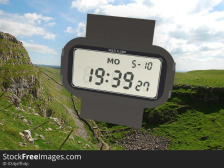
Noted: **19:39:27**
